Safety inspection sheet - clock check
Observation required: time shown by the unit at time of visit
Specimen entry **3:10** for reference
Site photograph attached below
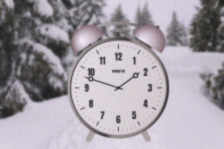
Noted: **1:48**
